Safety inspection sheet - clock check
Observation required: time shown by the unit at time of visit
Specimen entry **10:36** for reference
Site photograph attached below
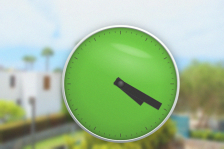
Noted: **4:20**
